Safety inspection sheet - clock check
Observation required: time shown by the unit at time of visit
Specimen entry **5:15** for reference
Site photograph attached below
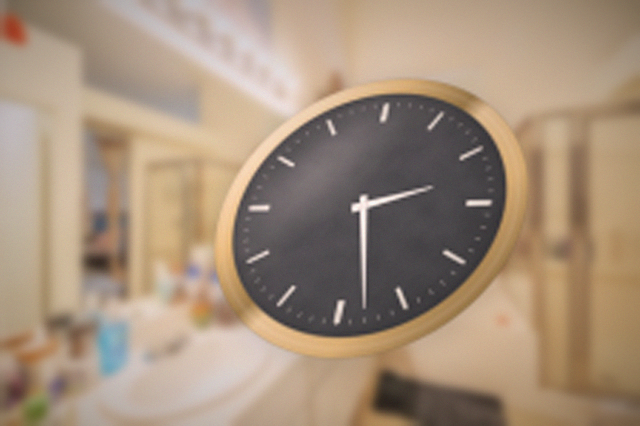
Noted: **2:28**
